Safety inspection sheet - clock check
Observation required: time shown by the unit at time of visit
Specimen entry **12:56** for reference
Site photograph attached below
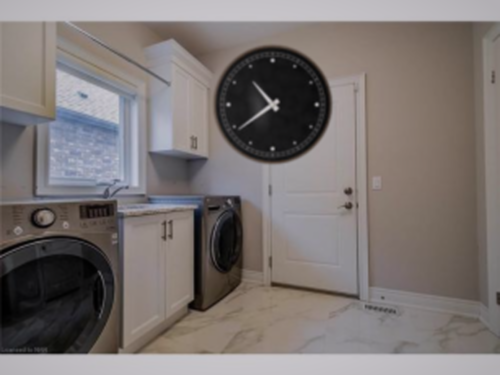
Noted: **10:39**
